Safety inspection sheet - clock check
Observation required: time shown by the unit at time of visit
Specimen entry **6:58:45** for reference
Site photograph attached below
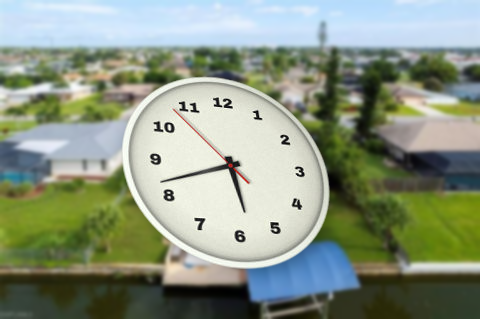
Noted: **5:41:53**
